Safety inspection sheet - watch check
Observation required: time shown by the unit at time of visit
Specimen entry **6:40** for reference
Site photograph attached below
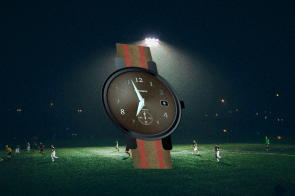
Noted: **6:57**
